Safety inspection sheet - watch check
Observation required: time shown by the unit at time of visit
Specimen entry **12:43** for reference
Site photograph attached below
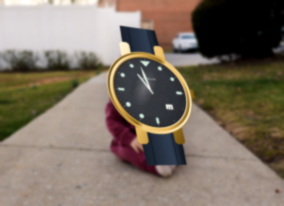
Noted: **10:58**
